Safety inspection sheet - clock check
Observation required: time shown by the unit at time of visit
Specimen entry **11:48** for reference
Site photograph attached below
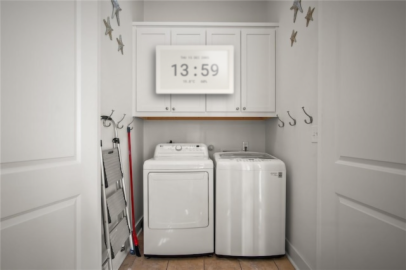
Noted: **13:59**
